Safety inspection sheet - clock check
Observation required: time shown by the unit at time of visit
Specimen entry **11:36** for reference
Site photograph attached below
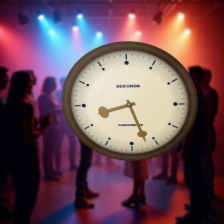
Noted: **8:27**
